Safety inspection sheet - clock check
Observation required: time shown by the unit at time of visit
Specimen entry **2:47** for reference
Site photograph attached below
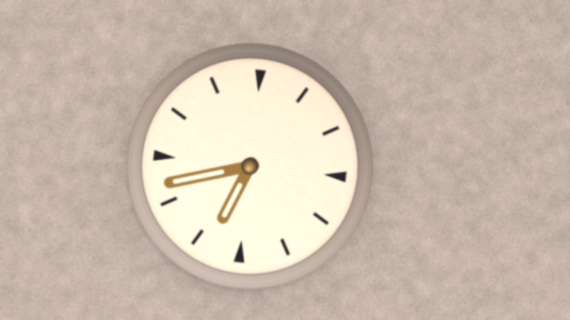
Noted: **6:42**
